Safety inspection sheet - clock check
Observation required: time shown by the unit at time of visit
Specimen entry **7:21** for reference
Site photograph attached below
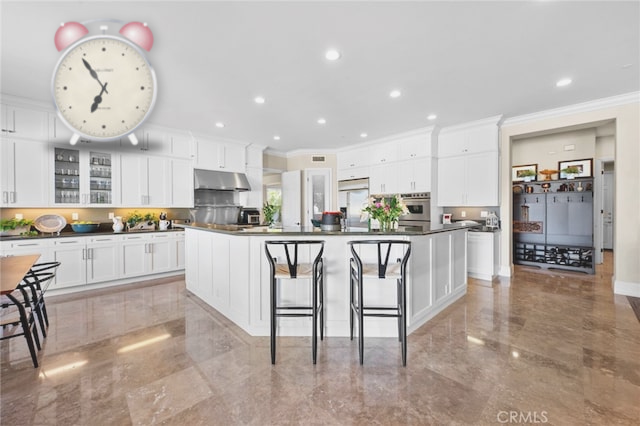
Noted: **6:54**
